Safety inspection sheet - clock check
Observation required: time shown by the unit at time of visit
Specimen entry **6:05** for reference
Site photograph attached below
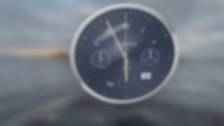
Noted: **5:56**
